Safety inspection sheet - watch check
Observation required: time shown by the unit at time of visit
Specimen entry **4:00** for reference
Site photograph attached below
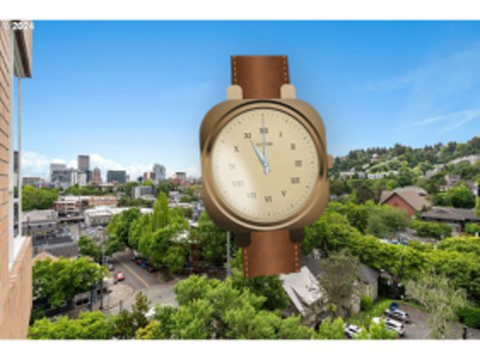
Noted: **11:00**
